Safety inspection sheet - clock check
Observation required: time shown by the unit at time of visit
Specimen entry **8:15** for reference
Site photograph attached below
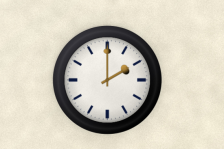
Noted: **2:00**
